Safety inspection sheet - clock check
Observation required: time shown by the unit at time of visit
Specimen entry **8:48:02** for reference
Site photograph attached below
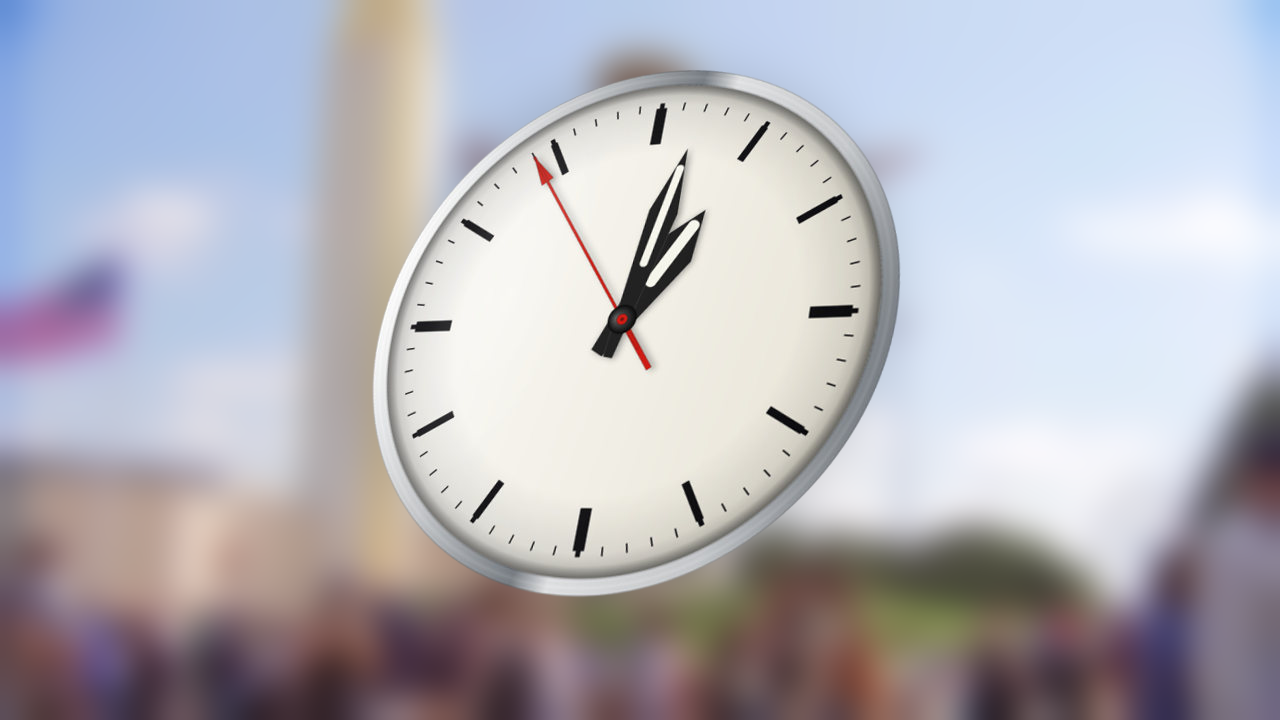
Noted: **1:01:54**
